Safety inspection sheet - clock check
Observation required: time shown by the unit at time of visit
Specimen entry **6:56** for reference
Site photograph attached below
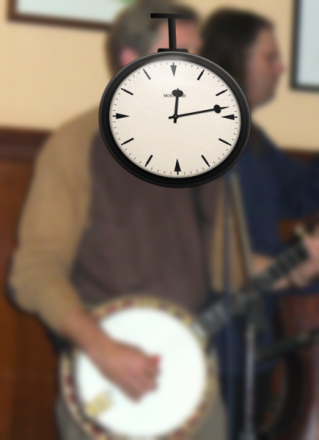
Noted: **12:13**
